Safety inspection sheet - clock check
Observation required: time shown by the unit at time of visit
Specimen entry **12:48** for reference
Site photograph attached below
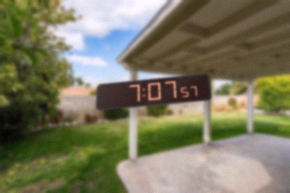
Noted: **7:07**
